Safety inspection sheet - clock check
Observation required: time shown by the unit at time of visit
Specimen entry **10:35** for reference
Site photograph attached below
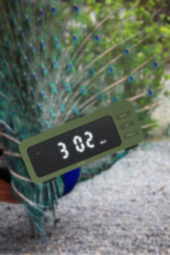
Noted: **3:02**
